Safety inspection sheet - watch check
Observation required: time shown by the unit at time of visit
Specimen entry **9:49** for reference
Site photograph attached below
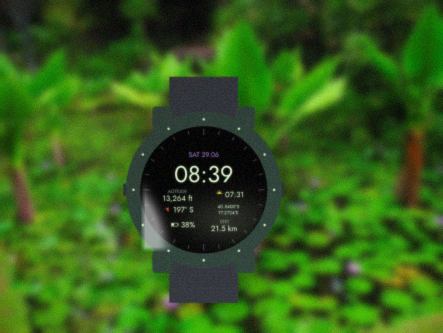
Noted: **8:39**
